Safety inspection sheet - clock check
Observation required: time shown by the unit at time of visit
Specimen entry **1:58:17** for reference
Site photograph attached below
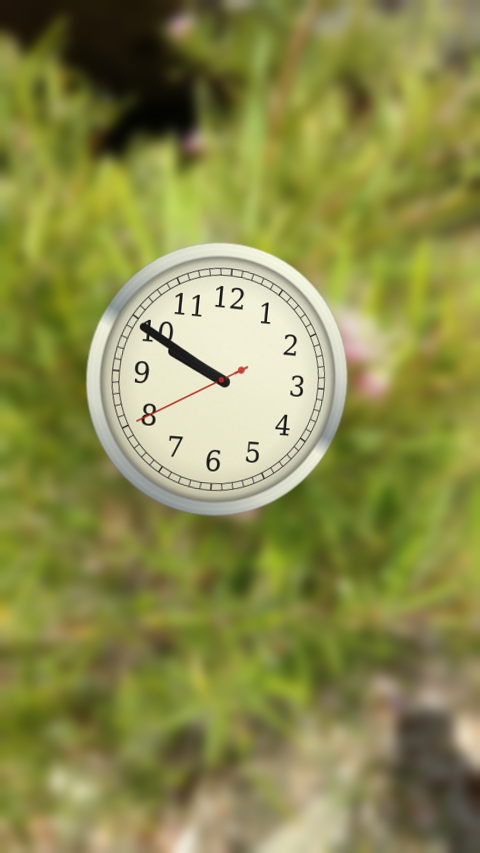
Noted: **9:49:40**
